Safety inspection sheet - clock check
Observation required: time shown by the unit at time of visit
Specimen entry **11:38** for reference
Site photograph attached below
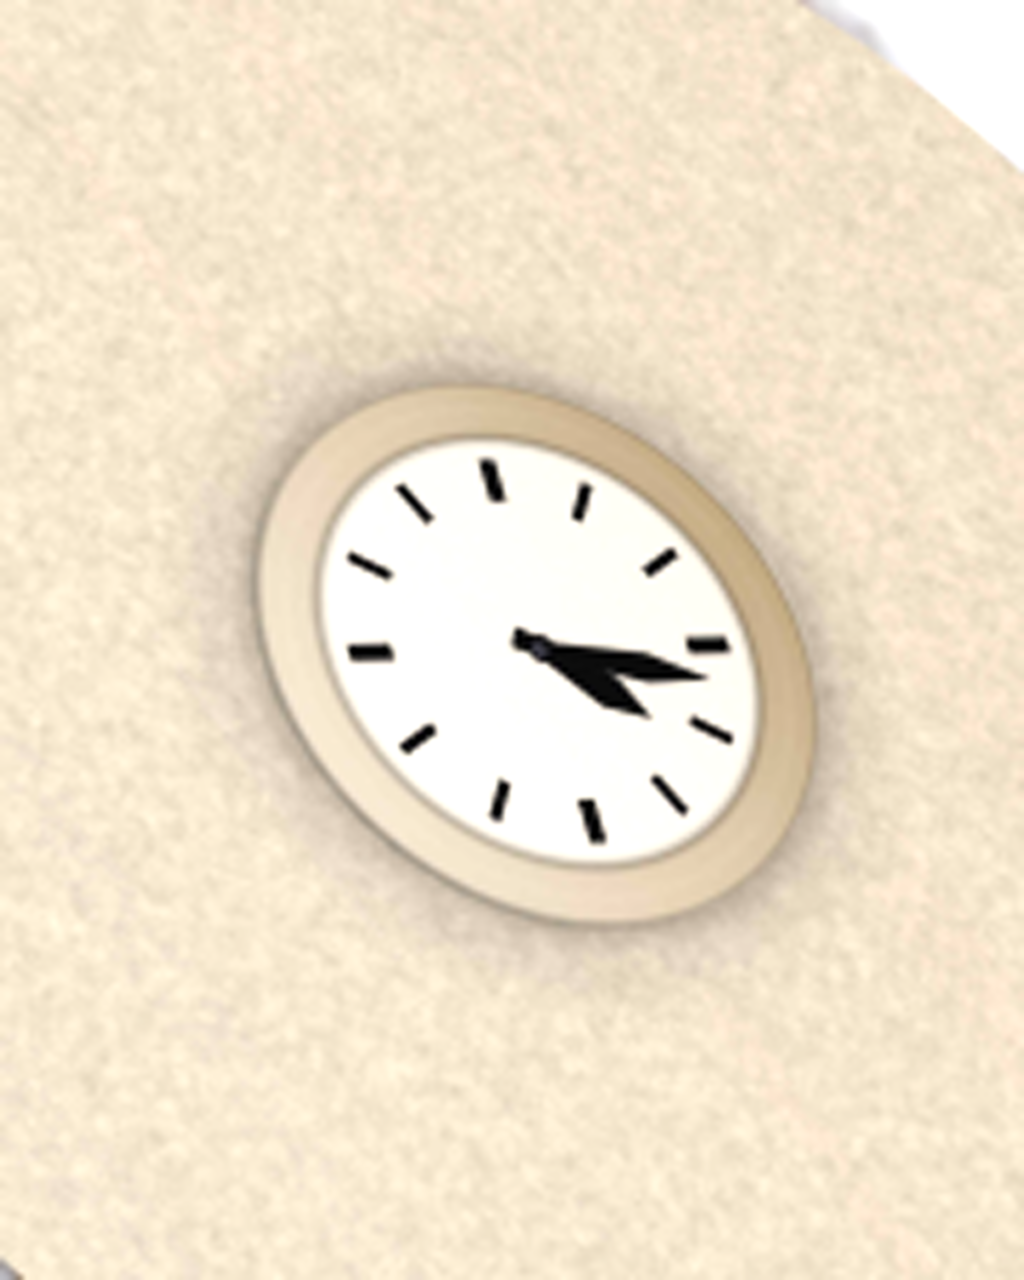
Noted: **4:17**
